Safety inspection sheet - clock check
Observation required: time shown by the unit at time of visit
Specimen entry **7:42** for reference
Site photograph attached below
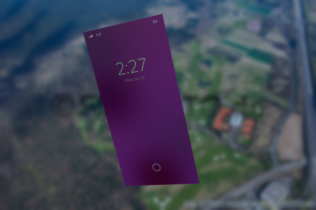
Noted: **2:27**
